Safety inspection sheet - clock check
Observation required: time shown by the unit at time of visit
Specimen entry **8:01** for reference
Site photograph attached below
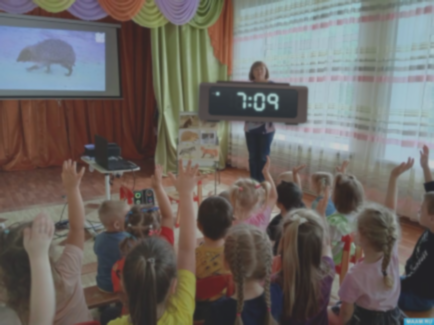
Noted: **7:09**
